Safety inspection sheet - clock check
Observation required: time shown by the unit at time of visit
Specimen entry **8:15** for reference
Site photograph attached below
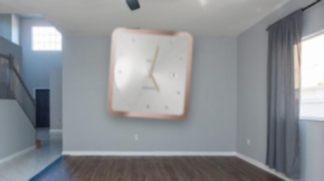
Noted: **5:02**
